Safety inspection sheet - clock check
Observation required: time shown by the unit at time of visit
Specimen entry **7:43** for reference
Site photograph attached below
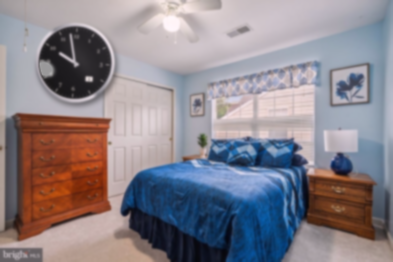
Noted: **9:58**
